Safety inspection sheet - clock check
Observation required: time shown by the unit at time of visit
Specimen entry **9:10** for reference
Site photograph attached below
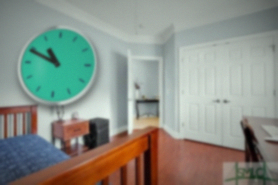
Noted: **10:49**
